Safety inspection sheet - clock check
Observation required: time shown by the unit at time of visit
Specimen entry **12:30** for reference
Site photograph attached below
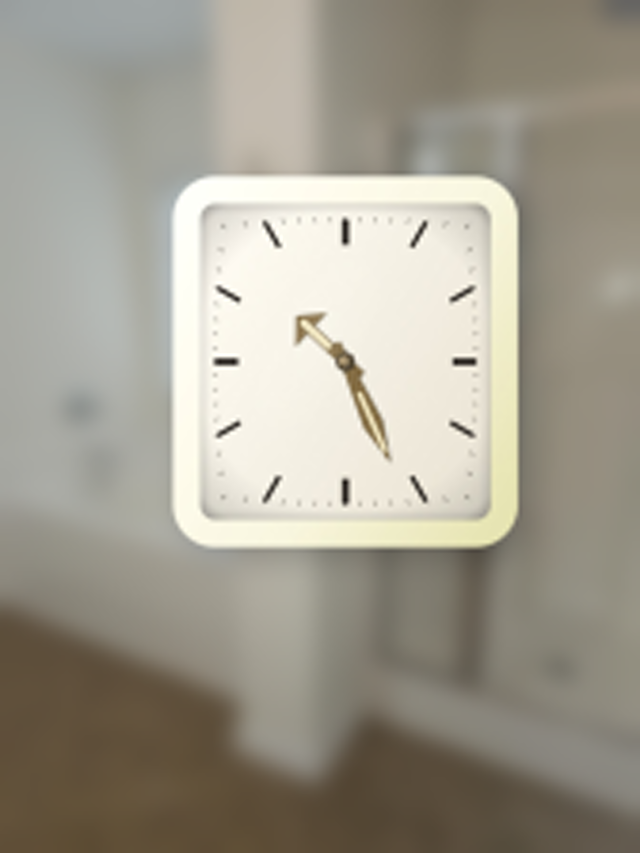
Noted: **10:26**
